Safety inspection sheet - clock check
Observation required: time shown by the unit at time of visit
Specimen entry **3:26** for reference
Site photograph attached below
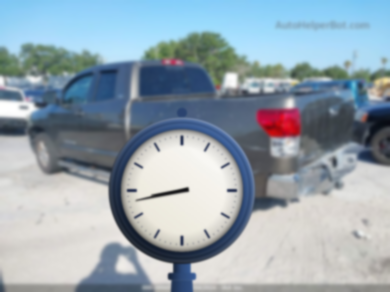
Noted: **8:43**
